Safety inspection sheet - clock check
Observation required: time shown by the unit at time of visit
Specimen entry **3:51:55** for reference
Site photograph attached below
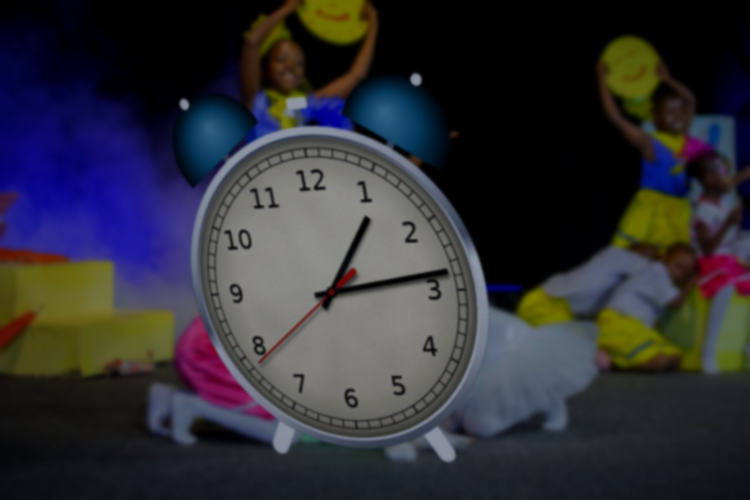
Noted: **1:13:39**
